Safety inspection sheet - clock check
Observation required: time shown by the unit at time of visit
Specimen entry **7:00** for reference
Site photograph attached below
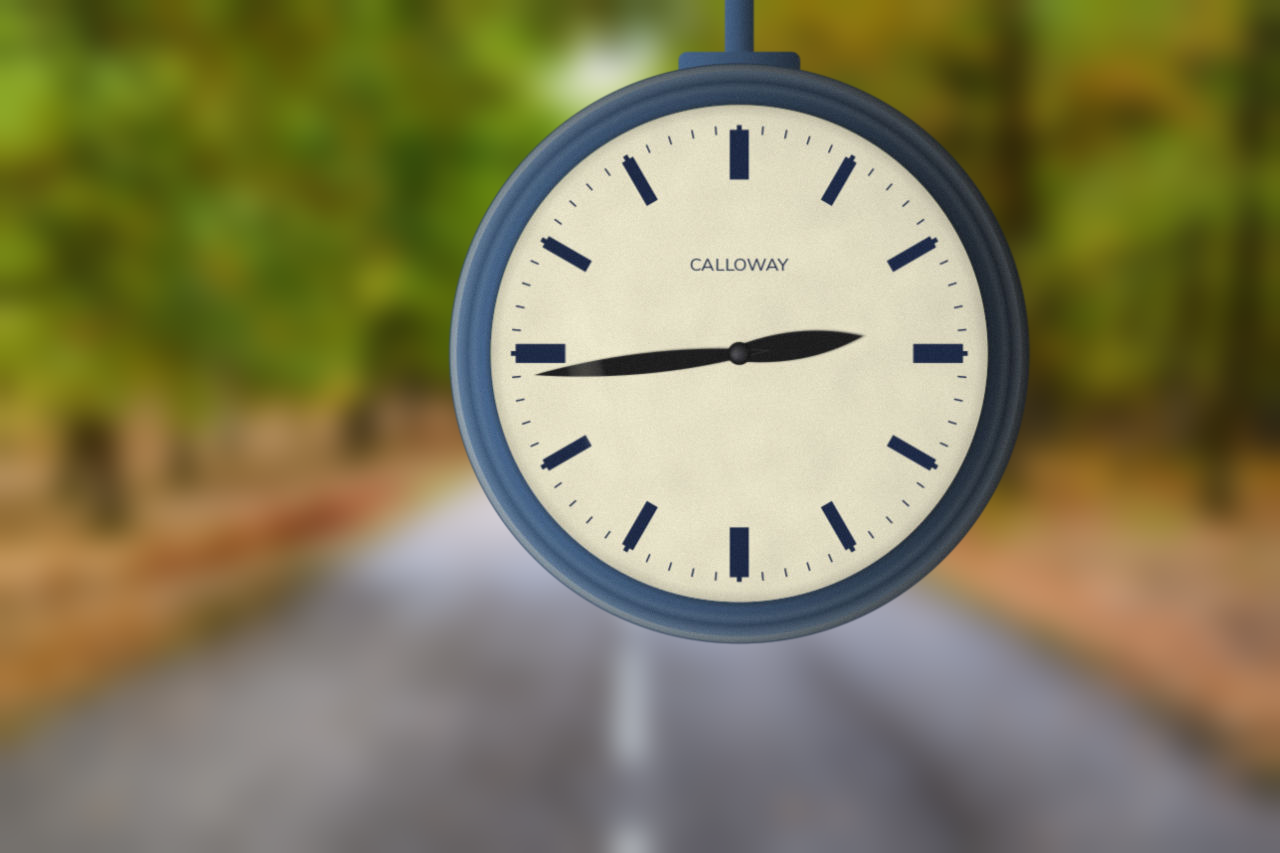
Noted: **2:44**
